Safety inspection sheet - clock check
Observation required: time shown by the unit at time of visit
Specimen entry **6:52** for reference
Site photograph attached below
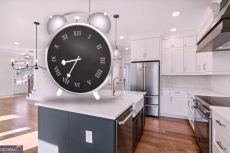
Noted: **8:35**
